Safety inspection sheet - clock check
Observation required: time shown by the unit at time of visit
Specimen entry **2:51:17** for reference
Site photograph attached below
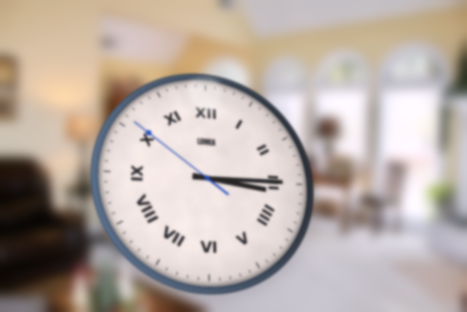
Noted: **3:14:51**
